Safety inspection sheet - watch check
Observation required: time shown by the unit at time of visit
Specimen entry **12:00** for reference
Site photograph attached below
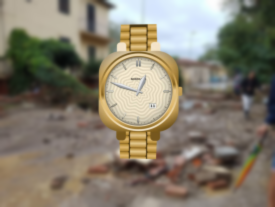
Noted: **12:48**
